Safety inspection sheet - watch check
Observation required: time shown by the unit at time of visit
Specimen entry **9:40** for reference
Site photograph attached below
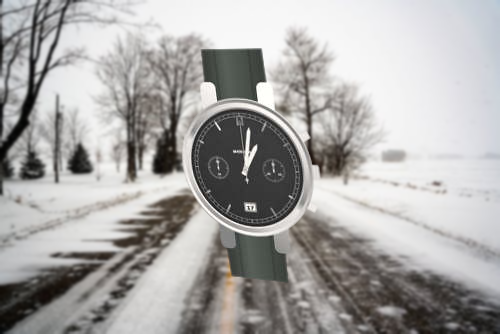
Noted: **1:02**
